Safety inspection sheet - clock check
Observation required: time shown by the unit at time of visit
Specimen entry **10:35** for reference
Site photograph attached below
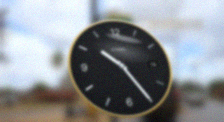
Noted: **10:25**
